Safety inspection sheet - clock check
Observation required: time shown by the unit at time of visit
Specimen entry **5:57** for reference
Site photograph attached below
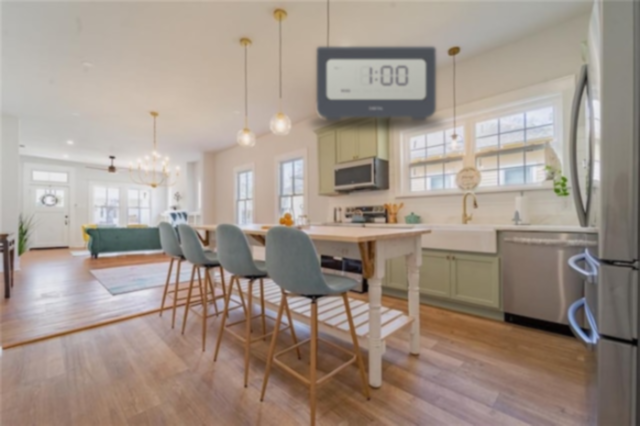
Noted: **1:00**
